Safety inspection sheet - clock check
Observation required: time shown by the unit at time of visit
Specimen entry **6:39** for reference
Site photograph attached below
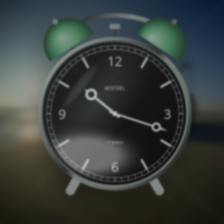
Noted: **10:18**
